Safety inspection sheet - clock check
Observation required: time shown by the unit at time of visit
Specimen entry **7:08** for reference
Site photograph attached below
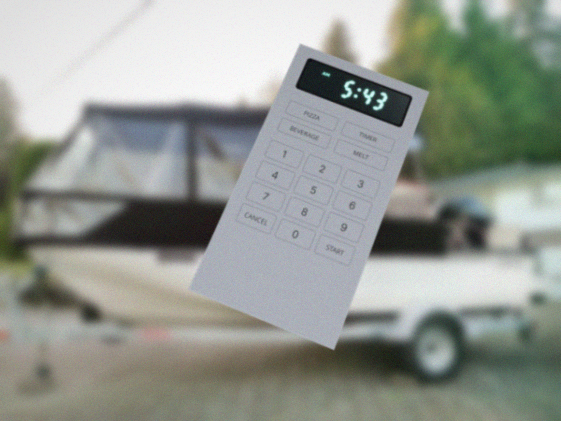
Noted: **5:43**
